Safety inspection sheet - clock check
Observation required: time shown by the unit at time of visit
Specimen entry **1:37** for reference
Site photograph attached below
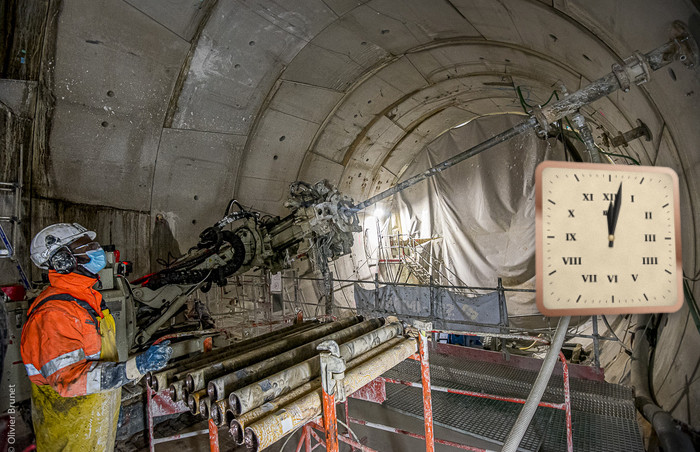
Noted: **12:02**
